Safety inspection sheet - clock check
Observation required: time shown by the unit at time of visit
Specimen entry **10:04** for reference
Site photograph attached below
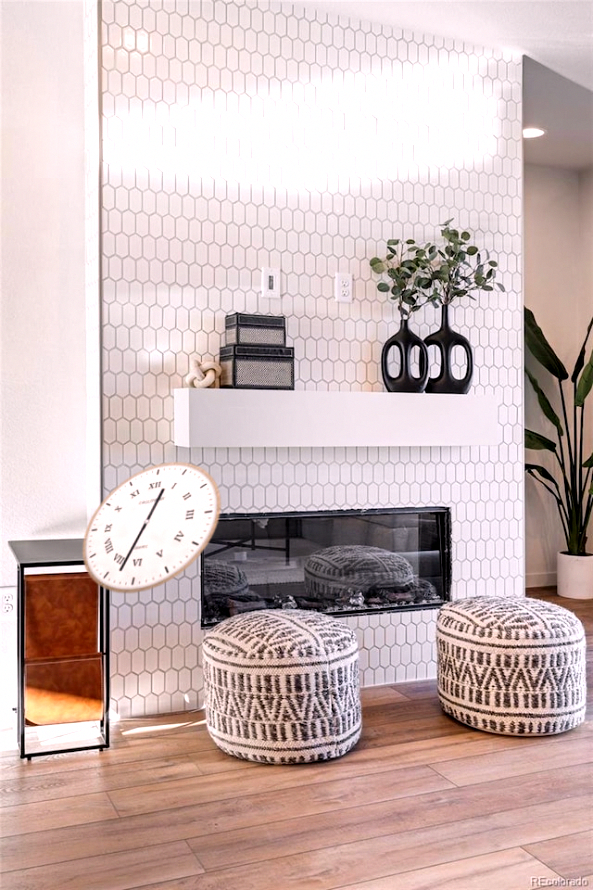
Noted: **12:33**
